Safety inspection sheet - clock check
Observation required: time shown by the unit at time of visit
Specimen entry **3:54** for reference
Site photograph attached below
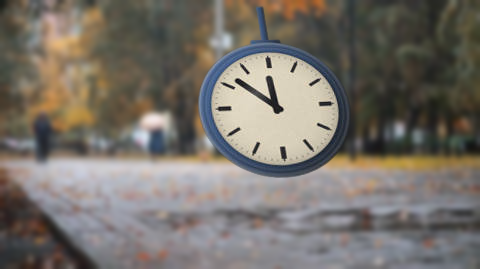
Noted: **11:52**
